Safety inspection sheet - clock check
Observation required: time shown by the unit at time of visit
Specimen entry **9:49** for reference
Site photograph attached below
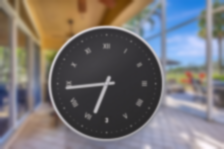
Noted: **6:44**
